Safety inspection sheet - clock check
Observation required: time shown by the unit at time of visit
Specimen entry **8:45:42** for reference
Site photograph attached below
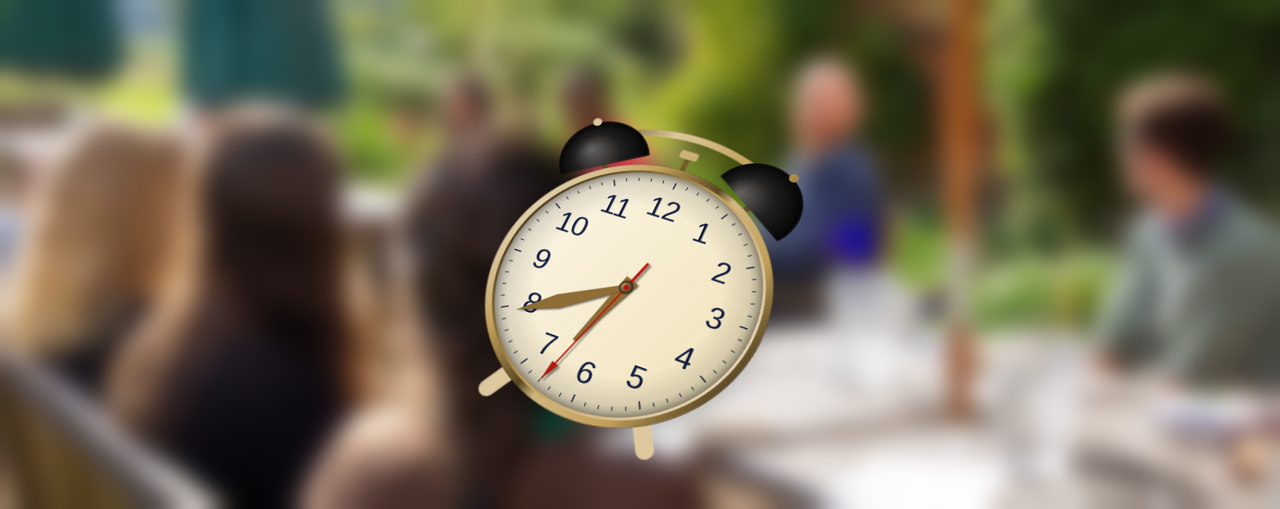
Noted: **6:39:33**
